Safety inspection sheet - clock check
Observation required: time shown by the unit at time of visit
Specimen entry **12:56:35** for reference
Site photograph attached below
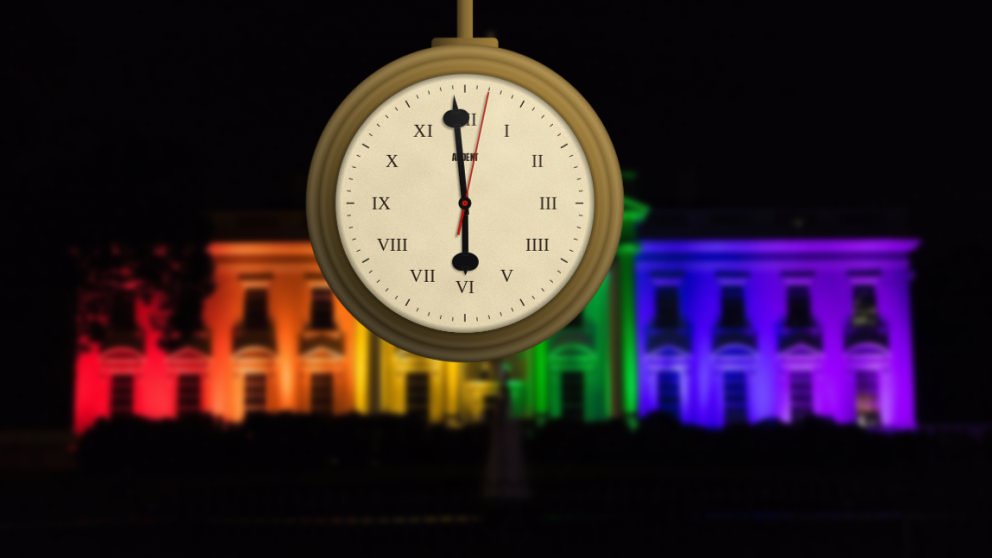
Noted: **5:59:02**
